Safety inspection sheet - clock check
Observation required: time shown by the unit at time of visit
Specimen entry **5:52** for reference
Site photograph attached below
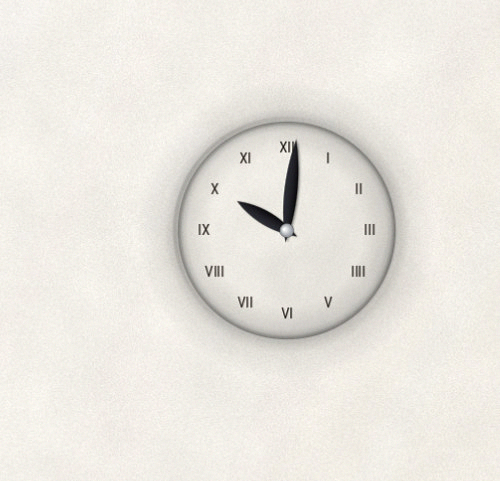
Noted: **10:01**
